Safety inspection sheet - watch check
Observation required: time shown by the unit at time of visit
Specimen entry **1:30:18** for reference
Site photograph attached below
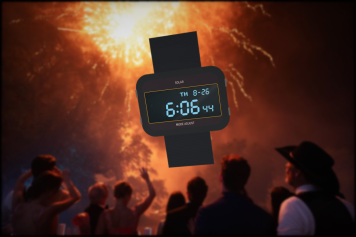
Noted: **6:06:44**
